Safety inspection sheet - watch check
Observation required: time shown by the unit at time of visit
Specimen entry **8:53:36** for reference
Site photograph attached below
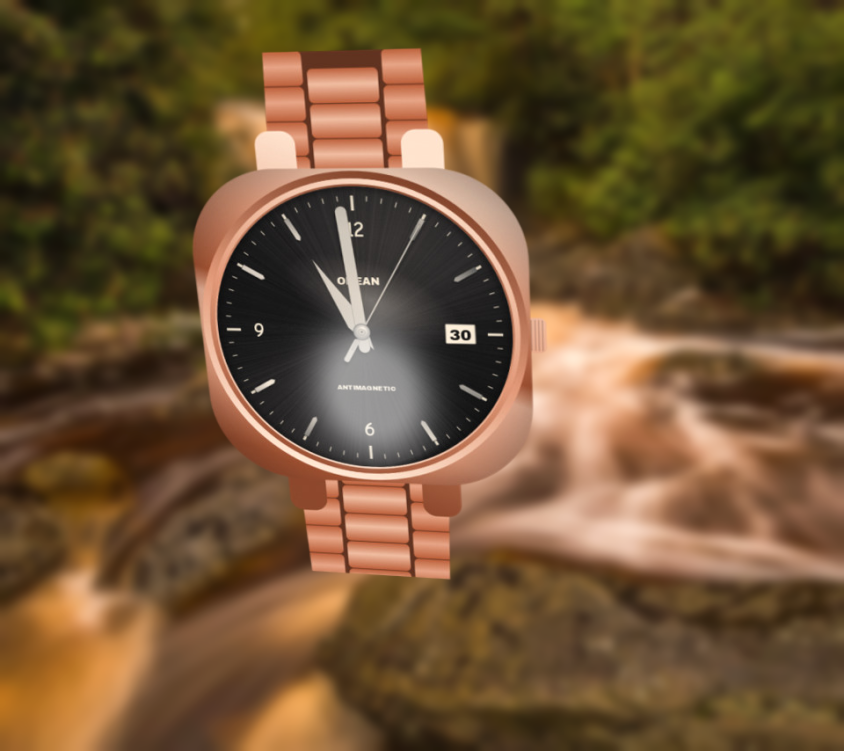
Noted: **10:59:05**
